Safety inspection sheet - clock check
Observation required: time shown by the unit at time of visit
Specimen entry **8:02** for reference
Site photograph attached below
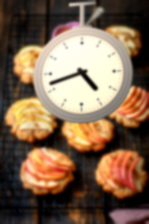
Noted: **4:42**
